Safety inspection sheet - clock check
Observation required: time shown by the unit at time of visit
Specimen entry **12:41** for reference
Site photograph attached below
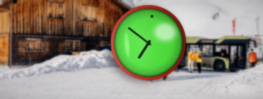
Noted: **6:50**
